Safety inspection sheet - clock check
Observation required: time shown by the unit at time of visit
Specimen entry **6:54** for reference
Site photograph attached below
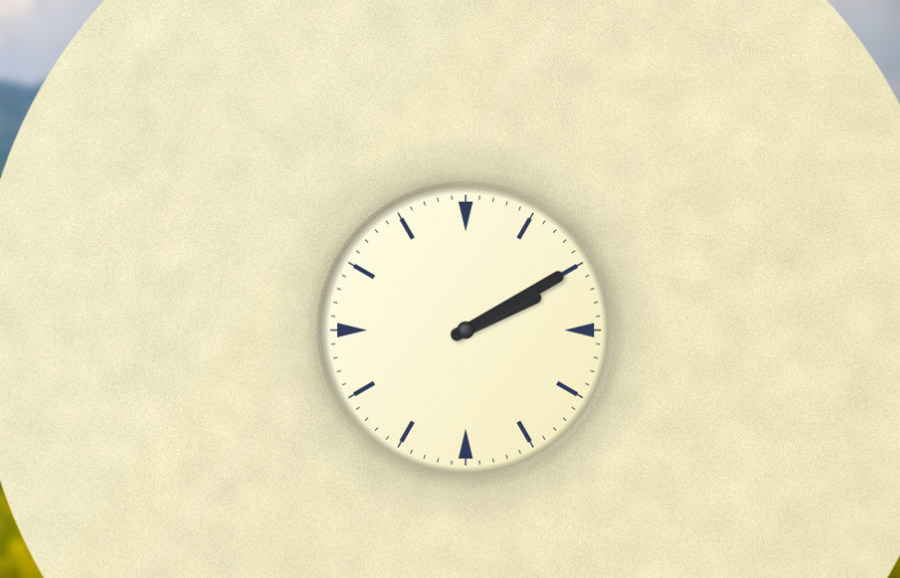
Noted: **2:10**
